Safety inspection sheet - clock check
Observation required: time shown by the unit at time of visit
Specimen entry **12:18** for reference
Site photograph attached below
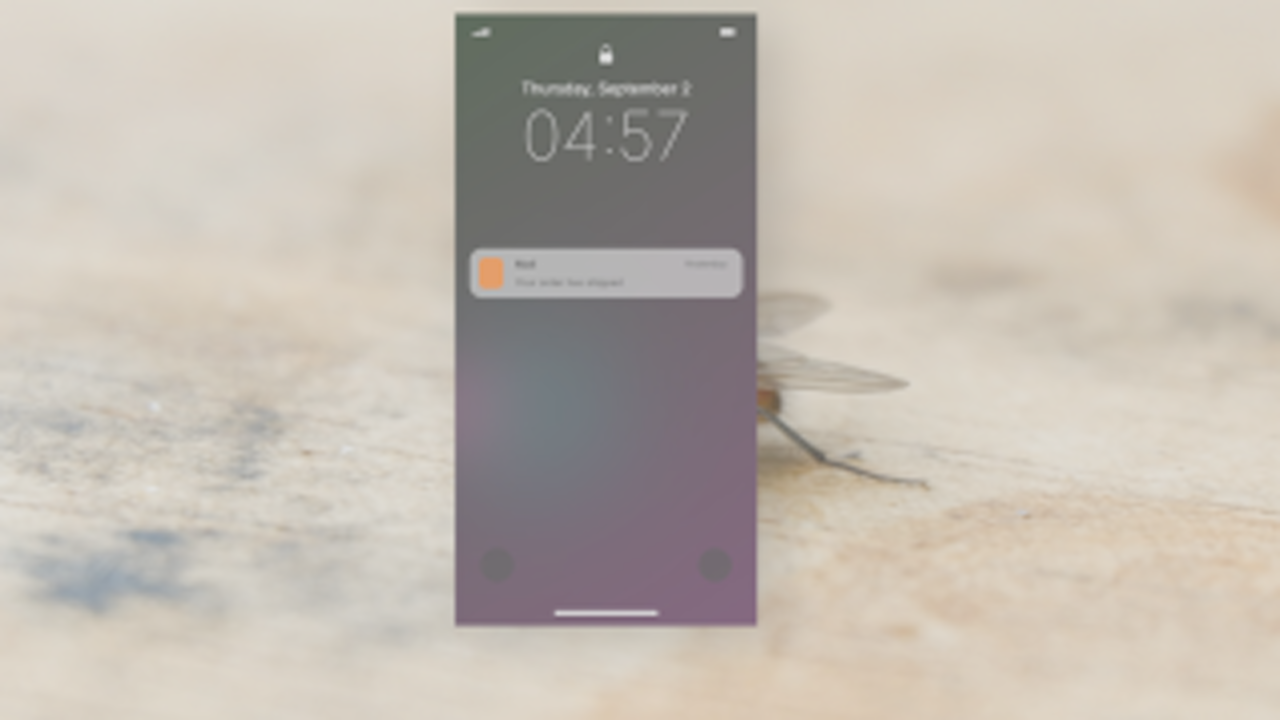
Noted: **4:57**
